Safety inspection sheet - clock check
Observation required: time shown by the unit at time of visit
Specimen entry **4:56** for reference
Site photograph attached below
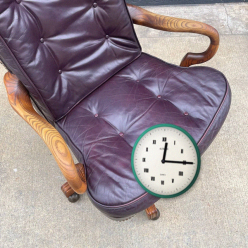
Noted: **12:15**
